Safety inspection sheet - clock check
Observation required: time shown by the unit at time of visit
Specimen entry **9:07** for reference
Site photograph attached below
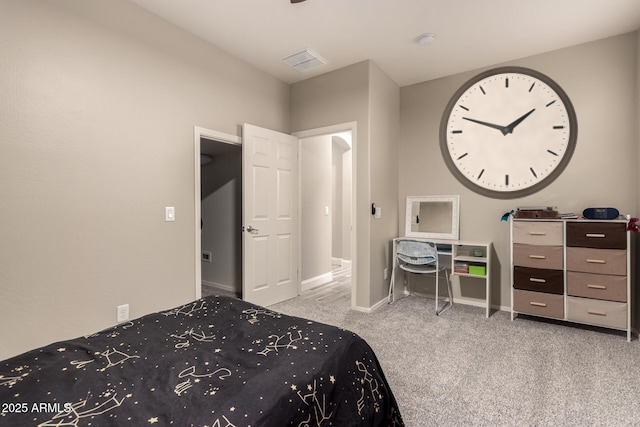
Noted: **1:48**
